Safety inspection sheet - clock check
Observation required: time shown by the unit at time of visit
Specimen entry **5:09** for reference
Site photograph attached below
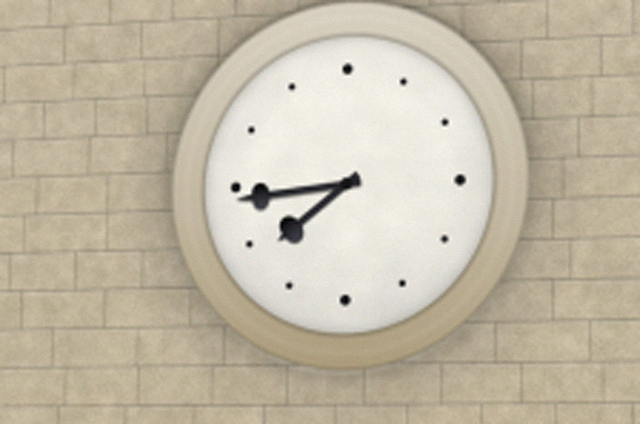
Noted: **7:44**
